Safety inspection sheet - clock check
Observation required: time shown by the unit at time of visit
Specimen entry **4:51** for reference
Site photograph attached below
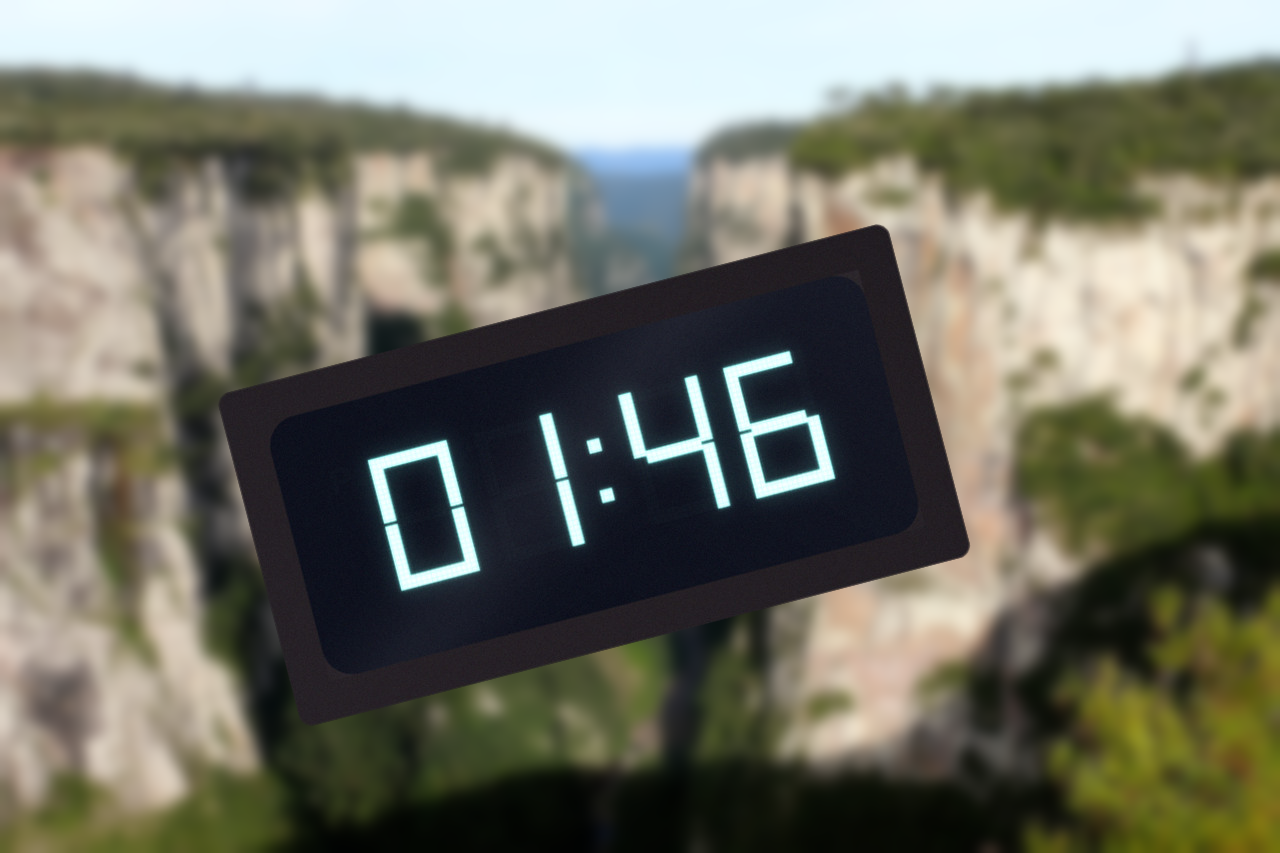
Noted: **1:46**
